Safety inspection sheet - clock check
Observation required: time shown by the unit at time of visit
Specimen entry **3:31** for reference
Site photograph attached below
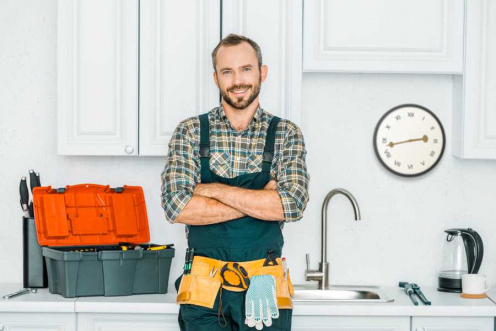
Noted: **2:43**
